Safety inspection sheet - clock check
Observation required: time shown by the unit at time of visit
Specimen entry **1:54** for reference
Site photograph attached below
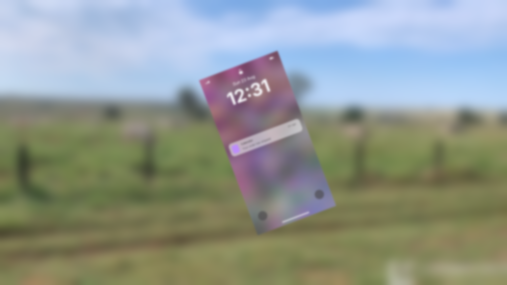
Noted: **12:31**
